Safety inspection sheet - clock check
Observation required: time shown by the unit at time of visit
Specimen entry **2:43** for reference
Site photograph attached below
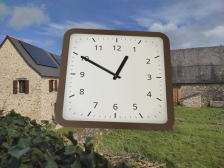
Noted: **12:50**
